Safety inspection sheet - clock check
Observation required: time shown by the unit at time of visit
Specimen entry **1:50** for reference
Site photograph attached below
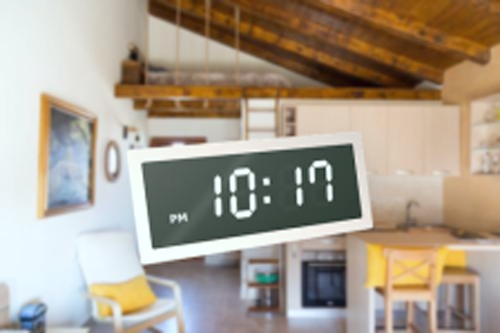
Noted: **10:17**
